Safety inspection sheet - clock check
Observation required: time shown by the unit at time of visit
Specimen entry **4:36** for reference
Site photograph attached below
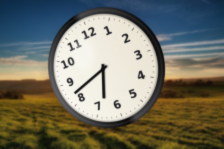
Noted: **6:42**
